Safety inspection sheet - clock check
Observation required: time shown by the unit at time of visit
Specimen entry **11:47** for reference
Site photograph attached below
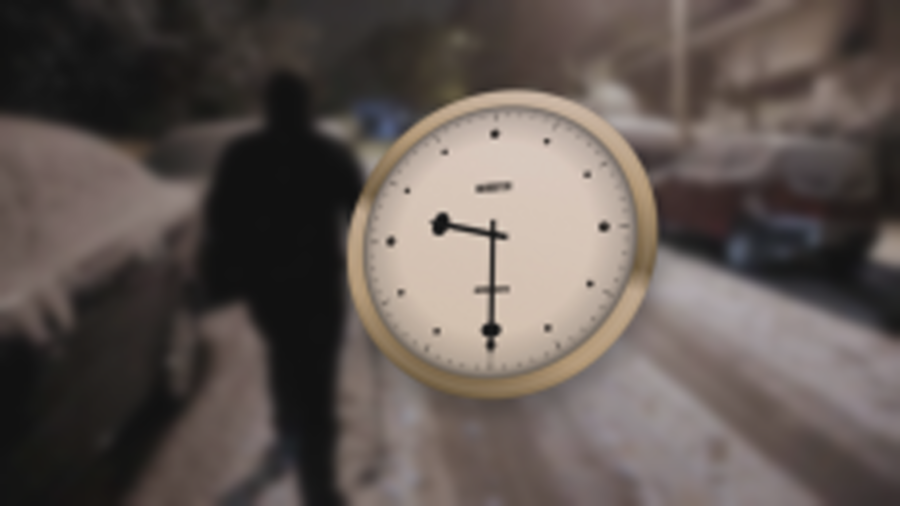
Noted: **9:30**
